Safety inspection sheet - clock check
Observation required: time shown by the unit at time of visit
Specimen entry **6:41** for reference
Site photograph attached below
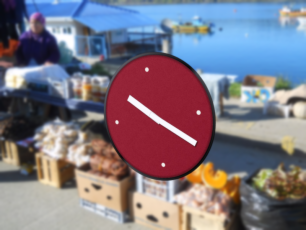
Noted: **10:21**
